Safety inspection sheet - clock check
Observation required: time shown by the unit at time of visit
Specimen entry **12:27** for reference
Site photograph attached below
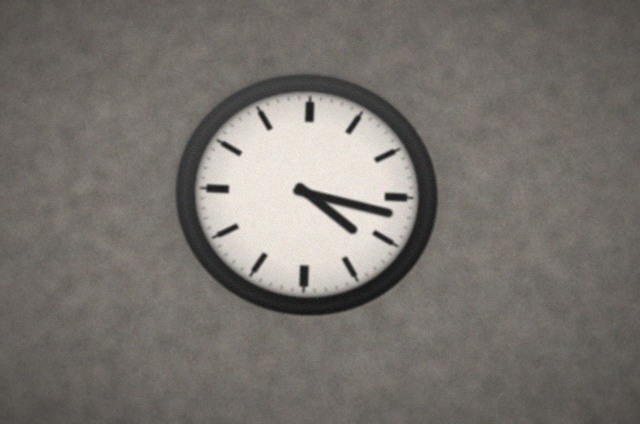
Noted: **4:17**
